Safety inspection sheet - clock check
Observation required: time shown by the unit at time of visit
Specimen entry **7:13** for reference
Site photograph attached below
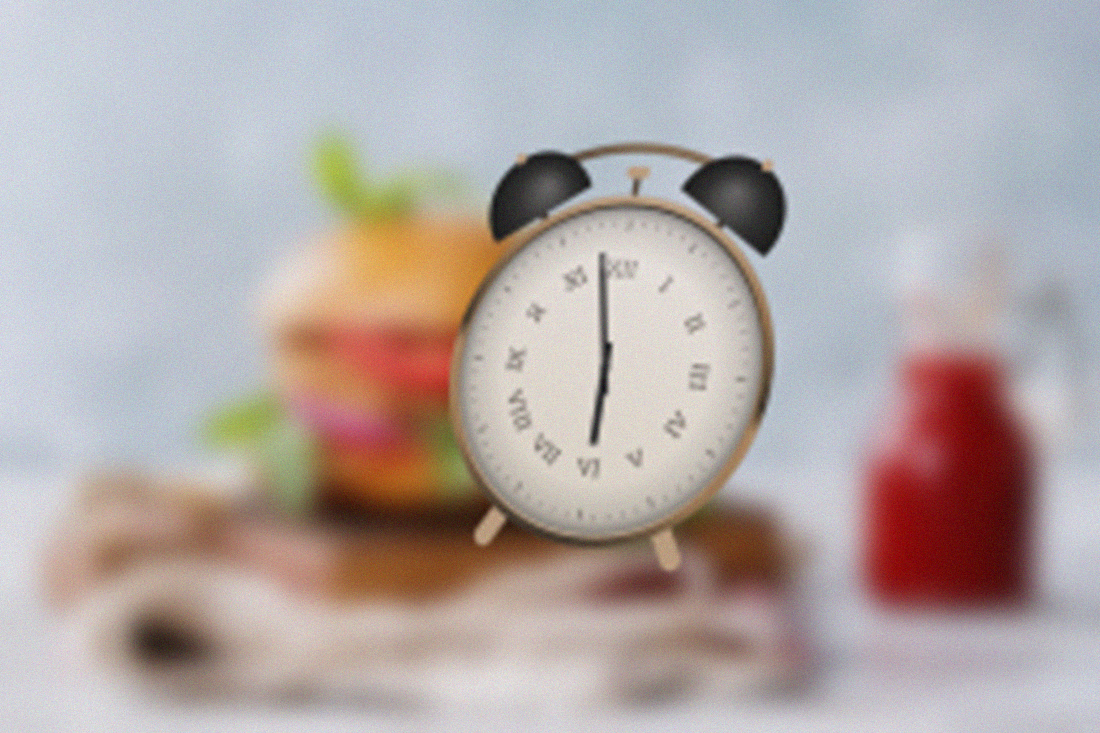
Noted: **5:58**
